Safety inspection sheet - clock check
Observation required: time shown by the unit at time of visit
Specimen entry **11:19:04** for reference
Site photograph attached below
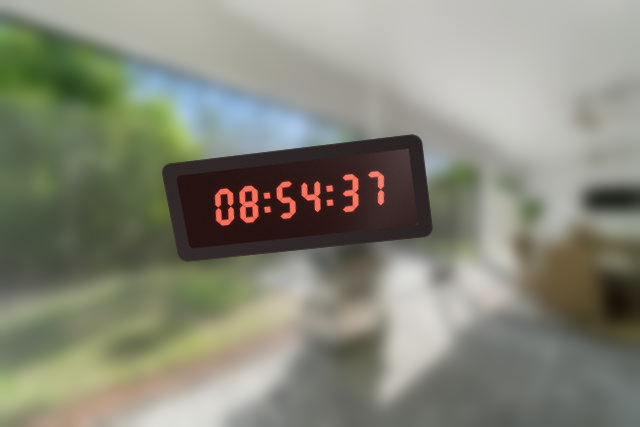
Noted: **8:54:37**
